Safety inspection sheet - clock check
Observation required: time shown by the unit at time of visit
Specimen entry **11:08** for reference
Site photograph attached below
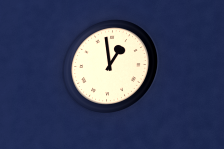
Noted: **12:58**
